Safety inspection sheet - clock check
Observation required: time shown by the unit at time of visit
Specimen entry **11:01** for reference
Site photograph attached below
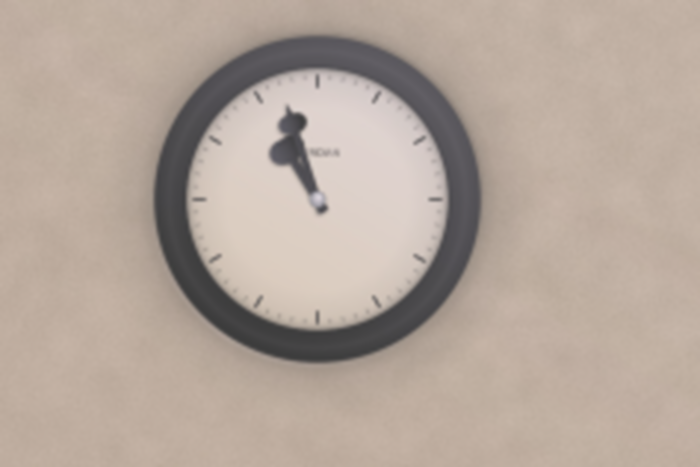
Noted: **10:57**
